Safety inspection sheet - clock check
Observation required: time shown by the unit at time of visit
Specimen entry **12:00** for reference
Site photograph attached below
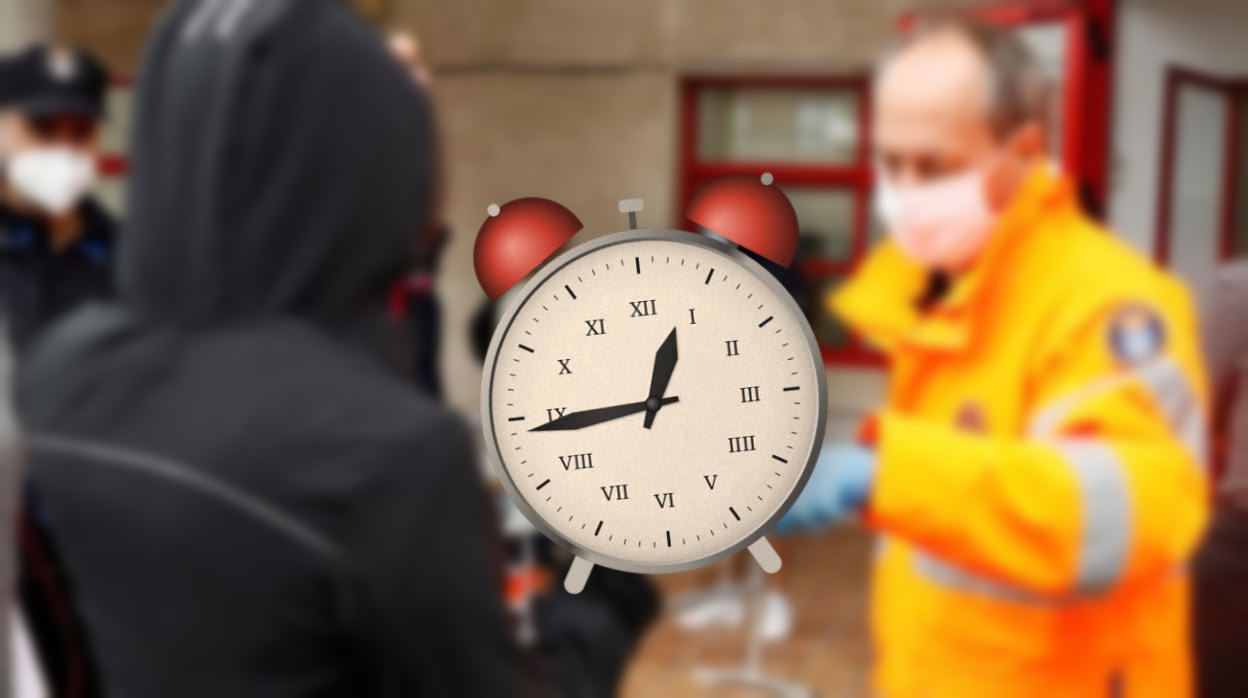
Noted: **12:44**
